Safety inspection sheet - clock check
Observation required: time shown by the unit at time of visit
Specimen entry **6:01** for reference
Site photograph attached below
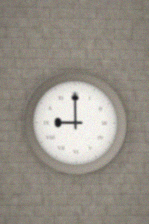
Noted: **9:00**
